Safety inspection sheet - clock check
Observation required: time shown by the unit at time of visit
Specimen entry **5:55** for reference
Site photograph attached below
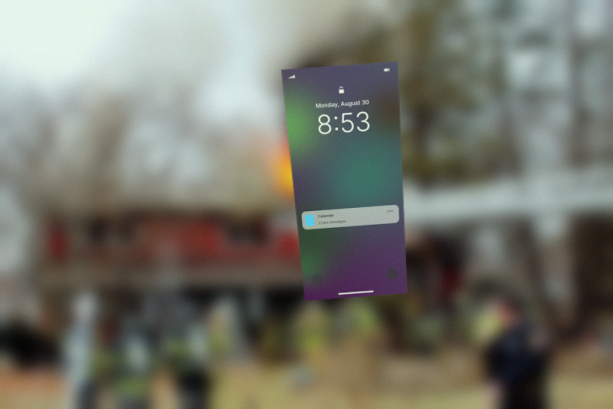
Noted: **8:53**
